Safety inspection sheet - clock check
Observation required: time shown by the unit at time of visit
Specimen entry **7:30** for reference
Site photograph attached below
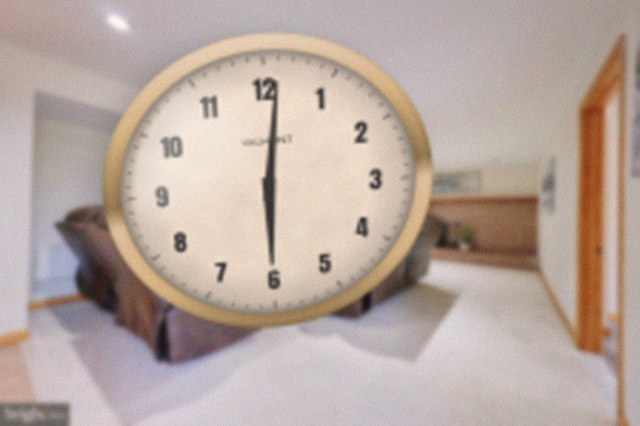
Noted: **6:01**
